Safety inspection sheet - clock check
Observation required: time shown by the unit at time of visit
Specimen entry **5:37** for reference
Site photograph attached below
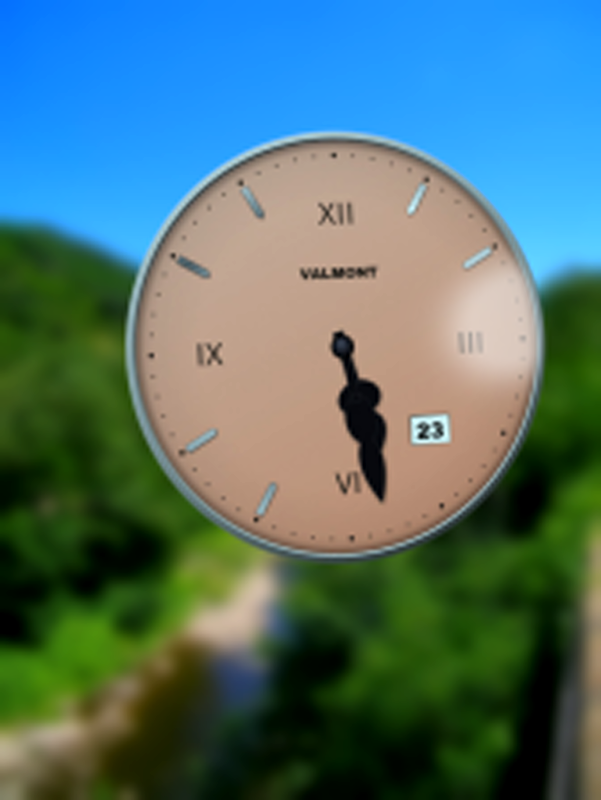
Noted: **5:28**
